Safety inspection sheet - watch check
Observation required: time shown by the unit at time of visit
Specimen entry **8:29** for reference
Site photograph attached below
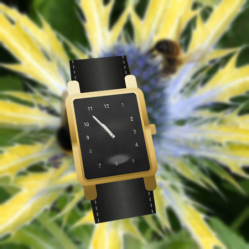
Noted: **10:54**
